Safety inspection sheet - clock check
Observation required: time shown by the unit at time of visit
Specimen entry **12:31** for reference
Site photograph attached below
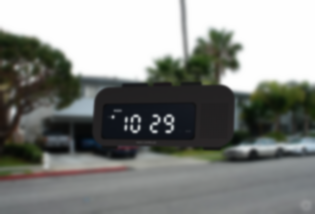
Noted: **10:29**
